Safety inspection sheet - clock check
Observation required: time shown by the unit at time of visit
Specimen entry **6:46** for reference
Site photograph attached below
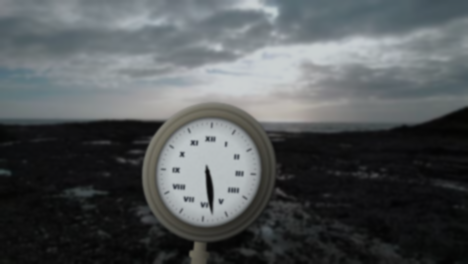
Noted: **5:28**
